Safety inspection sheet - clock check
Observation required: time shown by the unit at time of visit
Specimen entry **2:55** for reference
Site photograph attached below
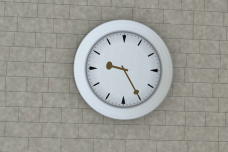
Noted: **9:25**
